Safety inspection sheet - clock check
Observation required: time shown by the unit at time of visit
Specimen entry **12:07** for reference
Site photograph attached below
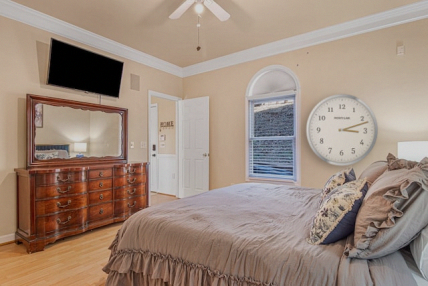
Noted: **3:12**
